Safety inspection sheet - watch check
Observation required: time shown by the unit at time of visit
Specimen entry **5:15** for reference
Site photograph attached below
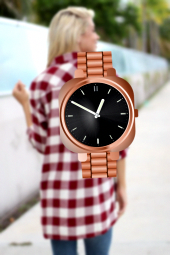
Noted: **12:50**
